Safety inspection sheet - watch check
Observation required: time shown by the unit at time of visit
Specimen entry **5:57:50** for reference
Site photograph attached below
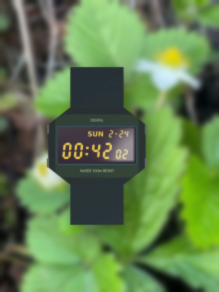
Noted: **0:42:02**
